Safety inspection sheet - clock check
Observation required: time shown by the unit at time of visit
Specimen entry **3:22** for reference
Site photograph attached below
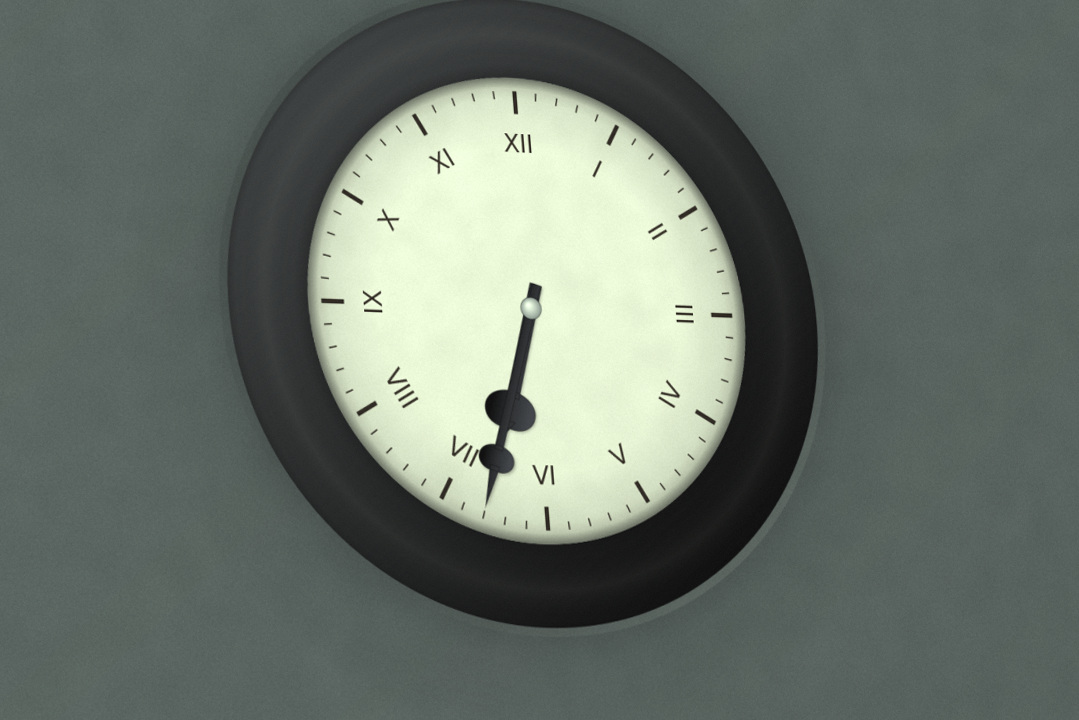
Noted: **6:33**
